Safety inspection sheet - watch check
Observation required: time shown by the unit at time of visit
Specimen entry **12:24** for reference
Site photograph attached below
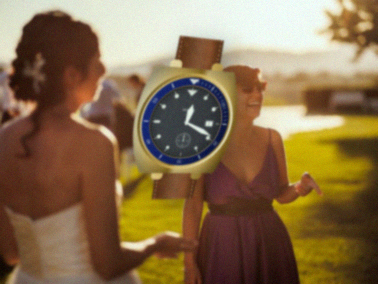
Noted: **12:19**
